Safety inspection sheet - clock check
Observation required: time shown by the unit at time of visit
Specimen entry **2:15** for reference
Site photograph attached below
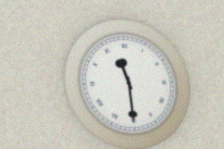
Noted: **11:30**
